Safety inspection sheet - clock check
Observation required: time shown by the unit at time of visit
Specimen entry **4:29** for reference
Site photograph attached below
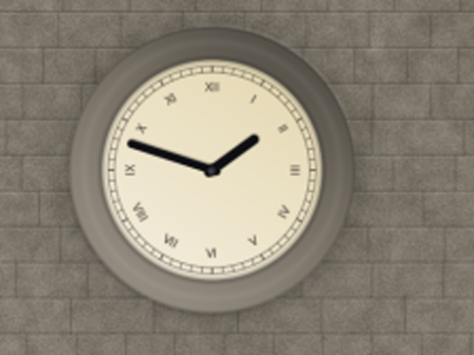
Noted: **1:48**
